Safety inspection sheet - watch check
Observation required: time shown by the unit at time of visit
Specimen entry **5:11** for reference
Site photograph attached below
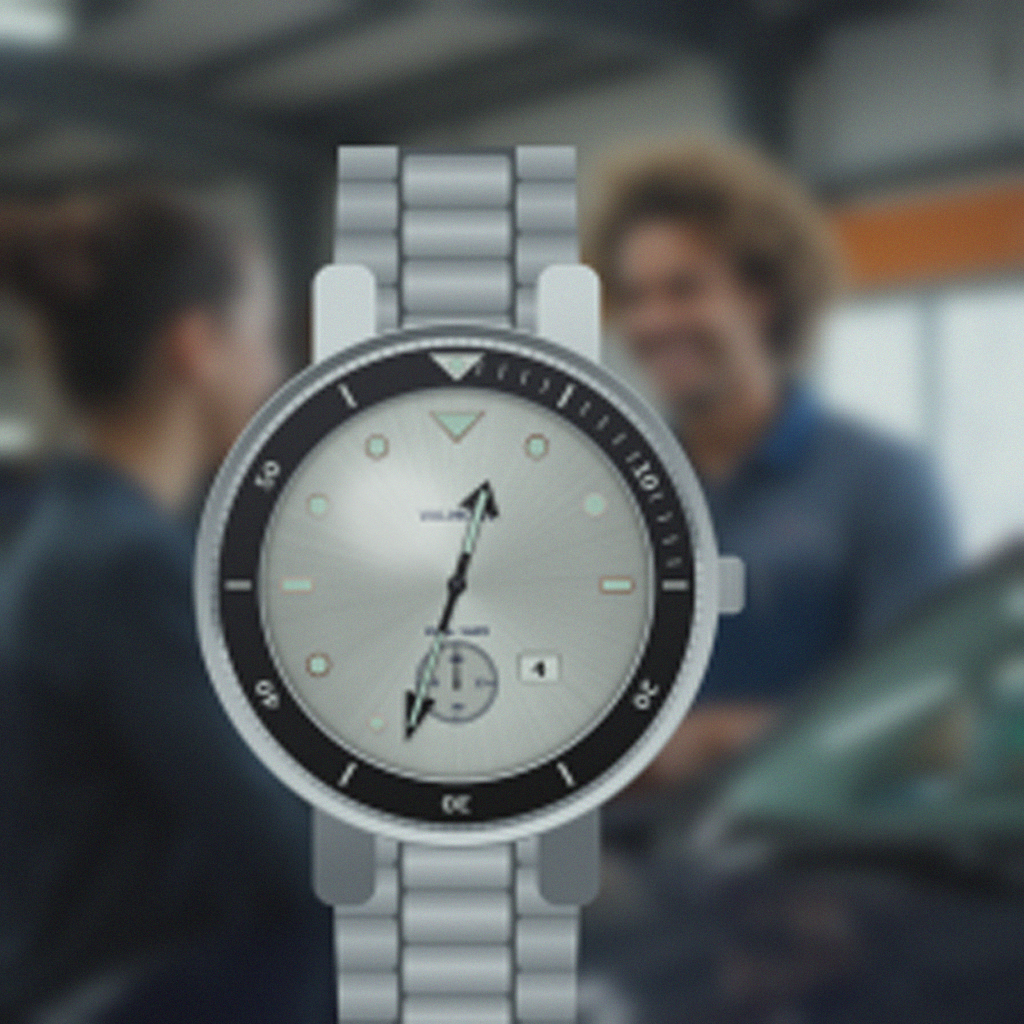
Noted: **12:33**
